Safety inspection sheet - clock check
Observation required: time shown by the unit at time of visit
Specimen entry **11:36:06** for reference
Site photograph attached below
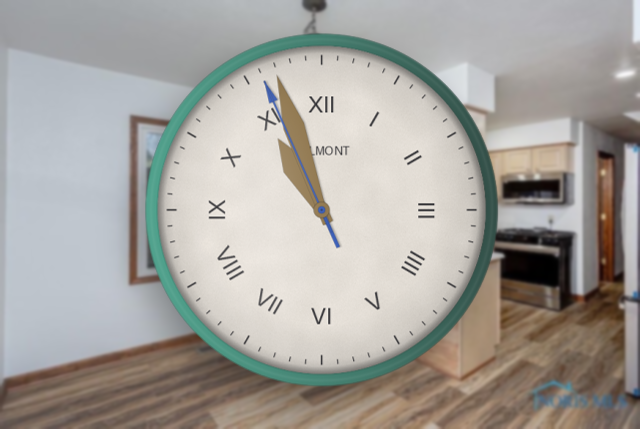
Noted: **10:56:56**
